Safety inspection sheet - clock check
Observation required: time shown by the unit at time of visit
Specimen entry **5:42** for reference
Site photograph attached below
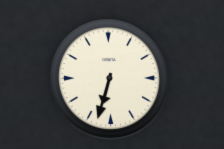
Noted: **6:33**
